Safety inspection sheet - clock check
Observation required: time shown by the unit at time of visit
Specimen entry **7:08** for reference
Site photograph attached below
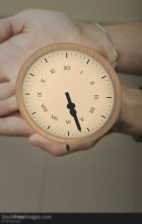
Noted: **5:27**
